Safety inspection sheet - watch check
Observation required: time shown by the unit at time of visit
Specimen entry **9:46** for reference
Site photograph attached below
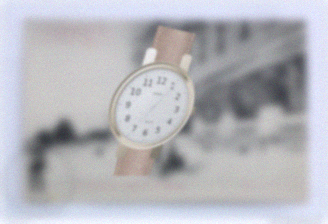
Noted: **7:05**
